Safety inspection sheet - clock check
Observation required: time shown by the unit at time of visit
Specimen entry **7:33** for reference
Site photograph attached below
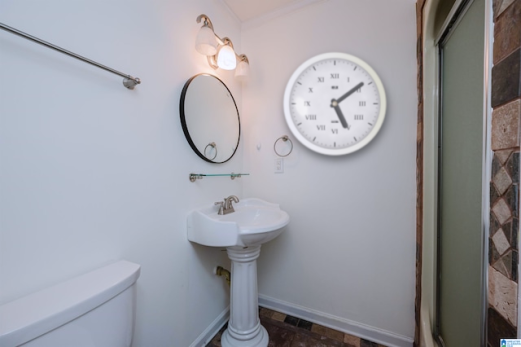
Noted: **5:09**
